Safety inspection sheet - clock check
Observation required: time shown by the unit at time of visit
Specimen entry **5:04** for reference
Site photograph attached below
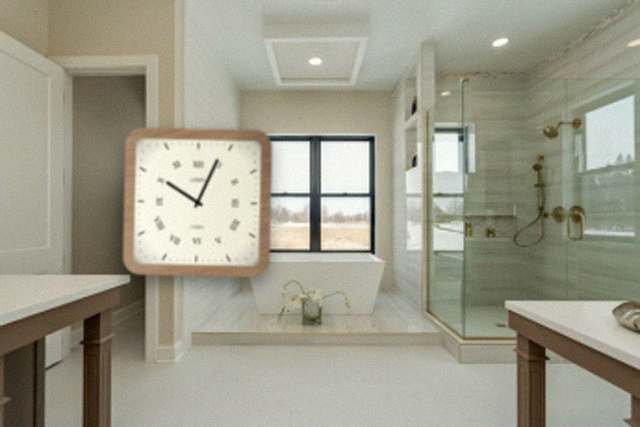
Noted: **10:04**
